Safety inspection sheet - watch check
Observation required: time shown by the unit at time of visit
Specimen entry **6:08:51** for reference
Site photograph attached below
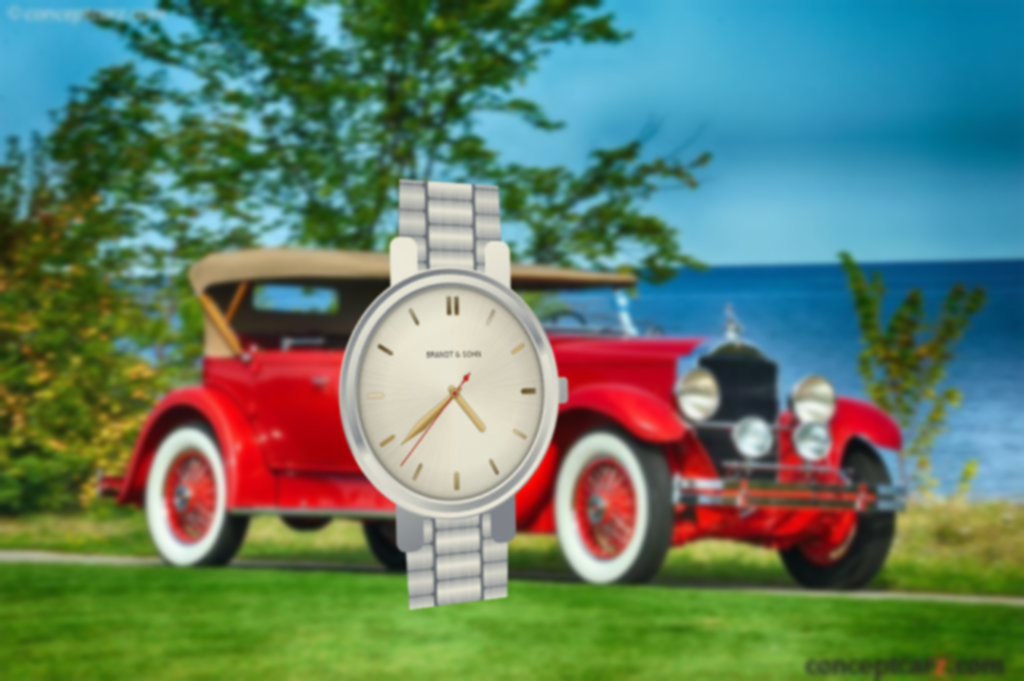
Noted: **4:38:37**
